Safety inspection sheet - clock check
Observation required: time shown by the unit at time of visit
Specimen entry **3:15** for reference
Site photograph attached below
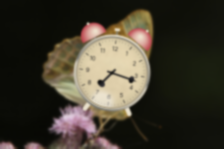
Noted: **7:17**
